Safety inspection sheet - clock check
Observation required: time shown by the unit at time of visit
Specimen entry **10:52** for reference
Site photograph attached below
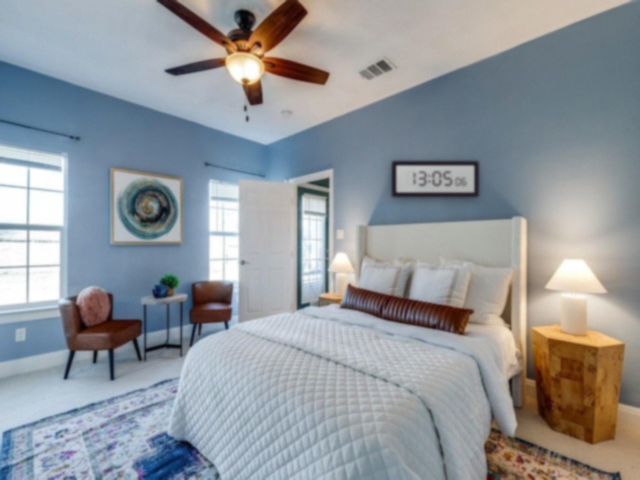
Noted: **13:05**
